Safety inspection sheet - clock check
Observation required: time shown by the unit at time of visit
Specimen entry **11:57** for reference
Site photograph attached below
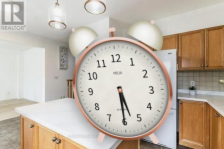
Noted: **5:30**
